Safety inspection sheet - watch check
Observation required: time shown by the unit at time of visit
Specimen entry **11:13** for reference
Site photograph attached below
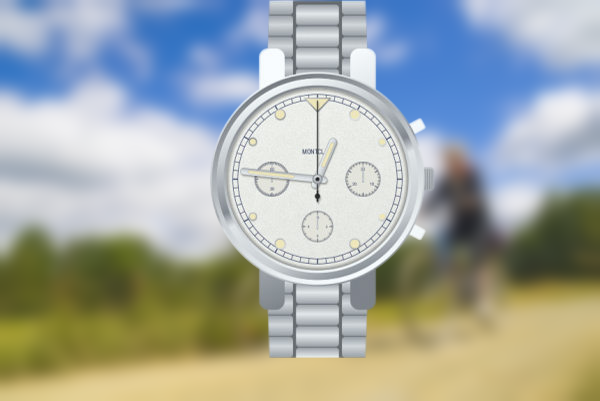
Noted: **12:46**
